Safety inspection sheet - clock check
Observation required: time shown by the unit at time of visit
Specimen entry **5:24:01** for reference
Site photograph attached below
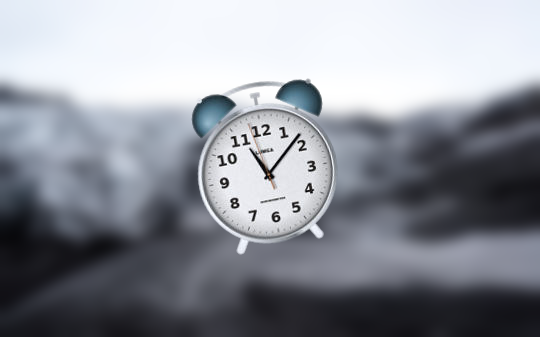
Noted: **11:07:58**
